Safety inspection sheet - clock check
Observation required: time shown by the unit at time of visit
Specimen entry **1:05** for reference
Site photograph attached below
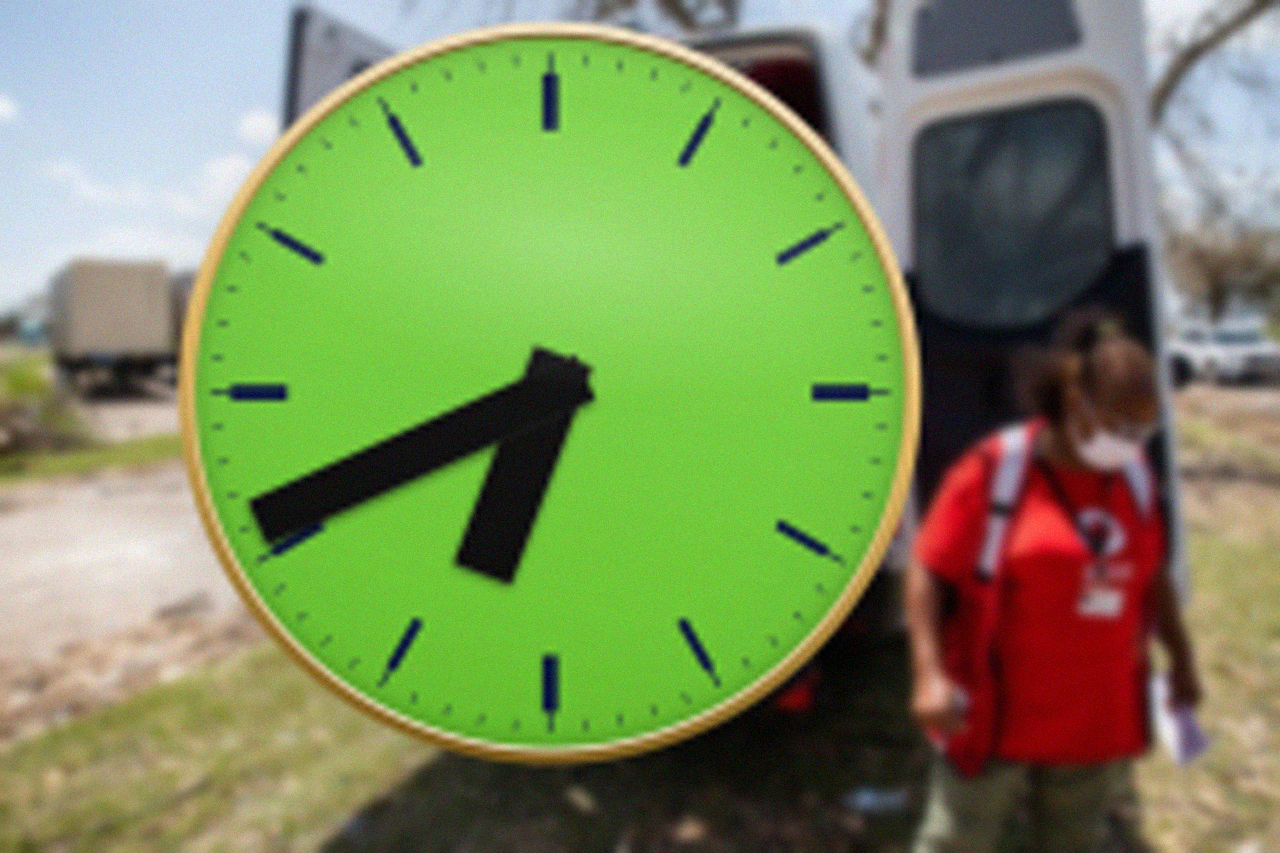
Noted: **6:41**
